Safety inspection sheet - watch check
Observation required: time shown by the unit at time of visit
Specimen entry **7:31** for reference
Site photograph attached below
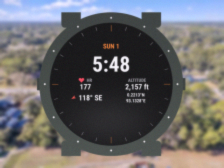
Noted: **5:48**
